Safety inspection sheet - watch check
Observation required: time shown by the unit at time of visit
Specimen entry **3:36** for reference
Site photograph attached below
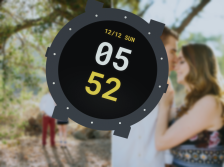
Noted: **5:52**
